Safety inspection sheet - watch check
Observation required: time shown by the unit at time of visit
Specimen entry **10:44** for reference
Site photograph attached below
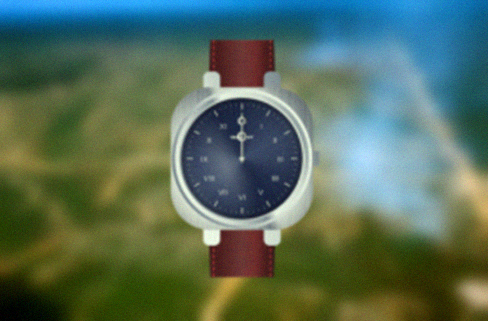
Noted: **12:00**
